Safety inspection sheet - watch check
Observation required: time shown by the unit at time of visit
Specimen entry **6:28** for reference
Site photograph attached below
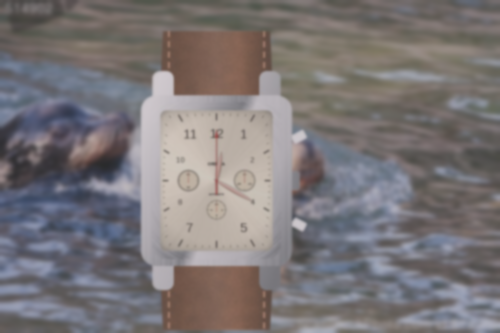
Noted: **12:20**
